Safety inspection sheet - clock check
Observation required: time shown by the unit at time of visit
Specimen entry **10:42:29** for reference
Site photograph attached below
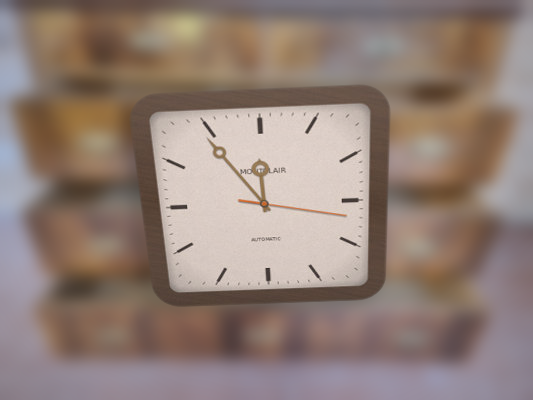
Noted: **11:54:17**
